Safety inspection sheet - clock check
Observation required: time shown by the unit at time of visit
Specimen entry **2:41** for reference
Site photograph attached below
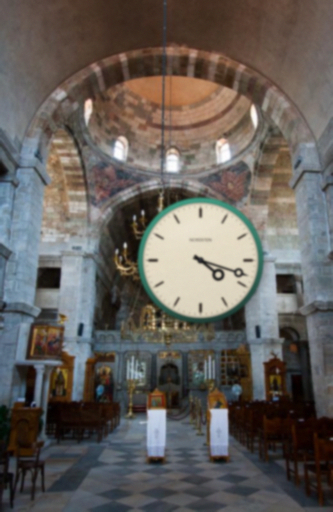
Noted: **4:18**
